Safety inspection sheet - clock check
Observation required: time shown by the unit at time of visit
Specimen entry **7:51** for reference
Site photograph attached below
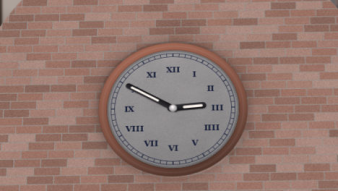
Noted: **2:50**
